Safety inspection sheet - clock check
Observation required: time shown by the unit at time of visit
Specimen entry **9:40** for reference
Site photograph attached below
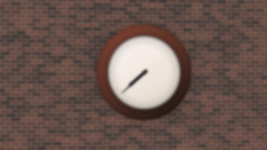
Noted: **7:38**
